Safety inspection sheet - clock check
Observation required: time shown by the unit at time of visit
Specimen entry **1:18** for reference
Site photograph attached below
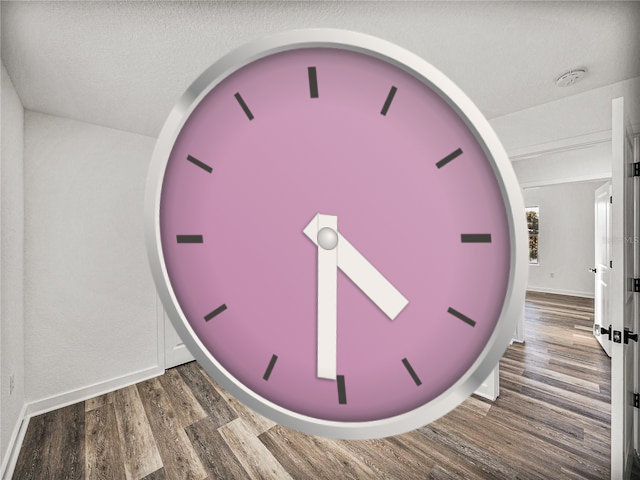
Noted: **4:31**
